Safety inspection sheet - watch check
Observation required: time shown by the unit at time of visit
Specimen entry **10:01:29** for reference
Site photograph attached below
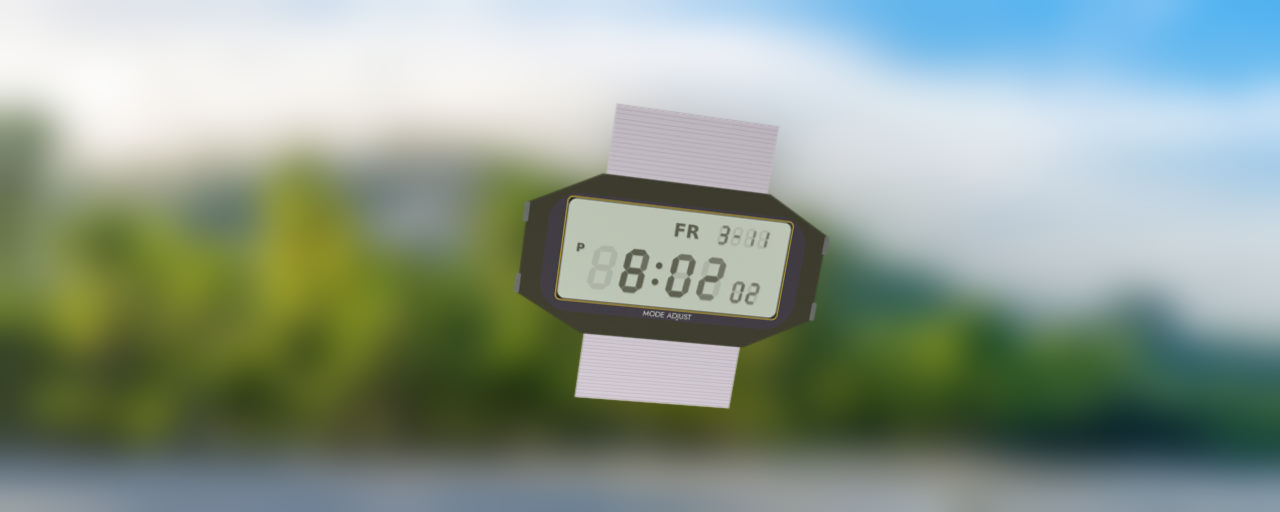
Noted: **8:02:02**
